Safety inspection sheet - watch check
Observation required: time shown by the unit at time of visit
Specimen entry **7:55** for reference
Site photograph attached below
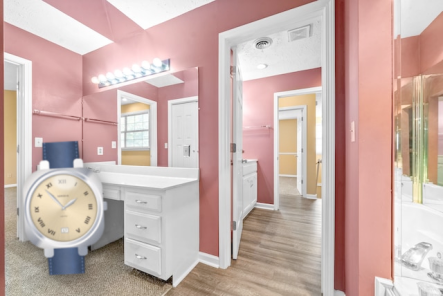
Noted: **1:53**
